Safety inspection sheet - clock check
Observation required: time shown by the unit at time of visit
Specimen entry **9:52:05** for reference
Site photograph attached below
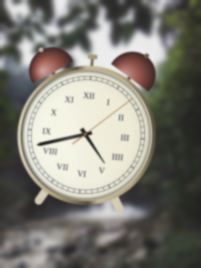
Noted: **4:42:08**
